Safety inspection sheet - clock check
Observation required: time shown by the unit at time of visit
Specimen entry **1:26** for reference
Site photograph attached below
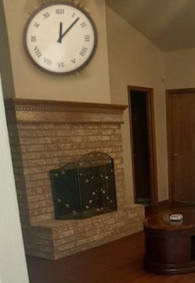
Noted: **12:07**
